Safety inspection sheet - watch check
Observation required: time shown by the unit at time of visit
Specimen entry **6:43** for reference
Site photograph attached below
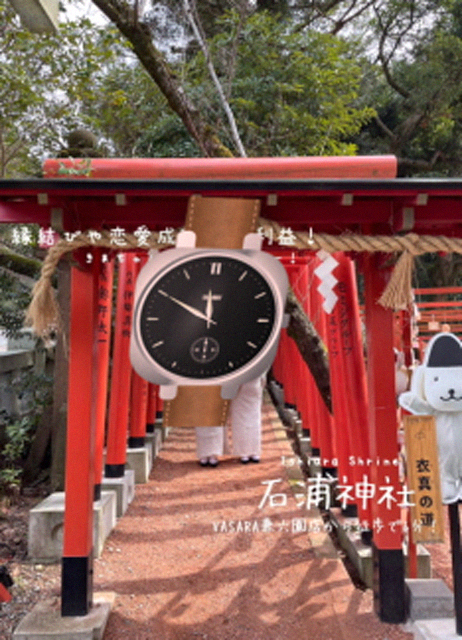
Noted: **11:50**
